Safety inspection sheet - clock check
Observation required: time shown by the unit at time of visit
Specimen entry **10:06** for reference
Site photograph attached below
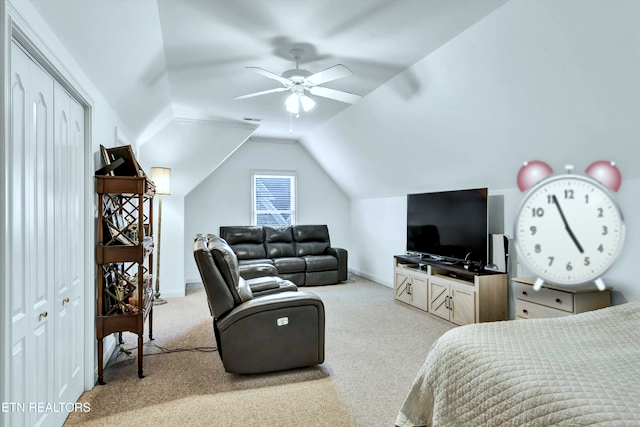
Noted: **4:56**
